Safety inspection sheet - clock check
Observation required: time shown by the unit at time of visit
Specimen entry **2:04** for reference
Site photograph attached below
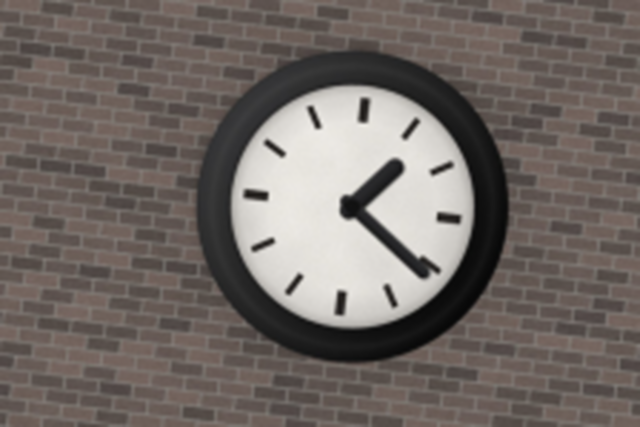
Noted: **1:21**
